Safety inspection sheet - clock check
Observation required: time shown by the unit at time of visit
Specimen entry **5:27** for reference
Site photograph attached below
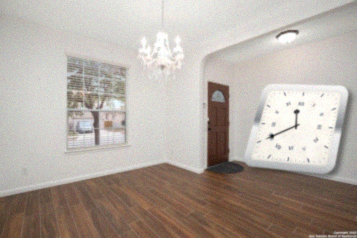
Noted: **11:40**
